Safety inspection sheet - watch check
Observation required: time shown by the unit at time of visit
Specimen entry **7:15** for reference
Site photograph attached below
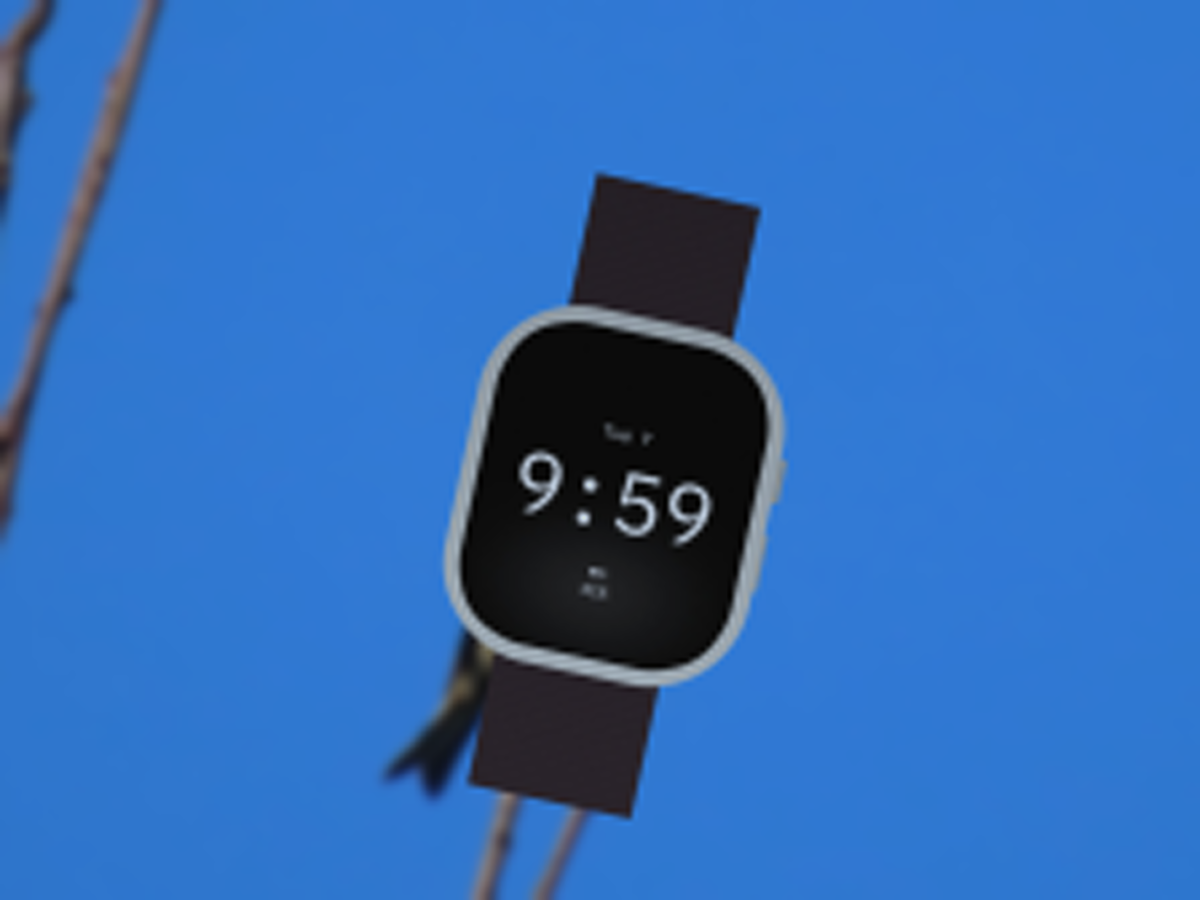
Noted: **9:59**
